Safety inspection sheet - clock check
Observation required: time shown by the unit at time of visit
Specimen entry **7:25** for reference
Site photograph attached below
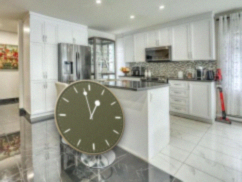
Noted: **12:58**
